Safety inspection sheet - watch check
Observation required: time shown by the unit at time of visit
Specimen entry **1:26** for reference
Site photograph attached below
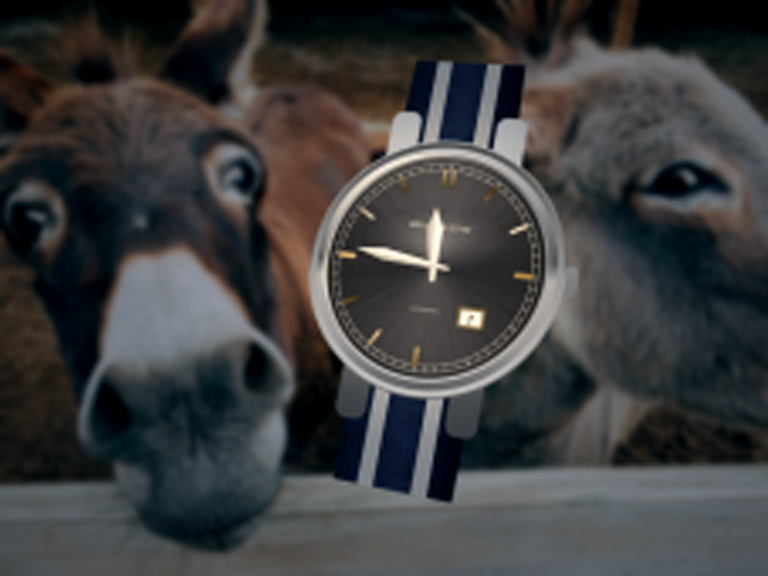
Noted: **11:46**
